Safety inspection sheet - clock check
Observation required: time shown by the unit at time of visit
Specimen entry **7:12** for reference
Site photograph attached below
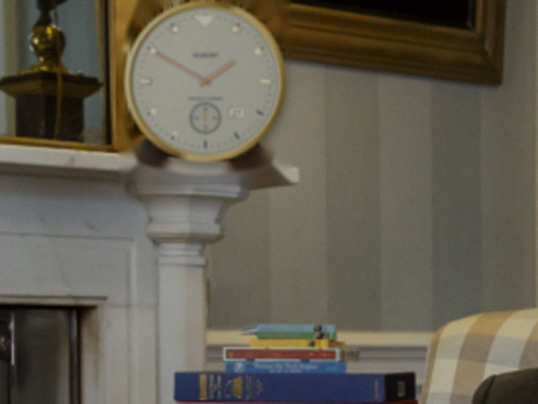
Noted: **1:50**
